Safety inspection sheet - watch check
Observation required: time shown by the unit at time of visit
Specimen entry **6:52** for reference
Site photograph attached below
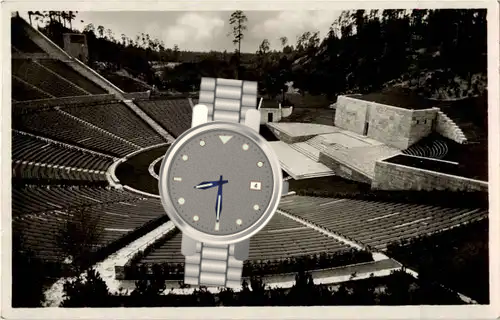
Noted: **8:30**
